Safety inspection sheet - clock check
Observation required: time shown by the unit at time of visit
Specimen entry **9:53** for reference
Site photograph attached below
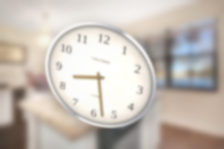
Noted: **8:28**
